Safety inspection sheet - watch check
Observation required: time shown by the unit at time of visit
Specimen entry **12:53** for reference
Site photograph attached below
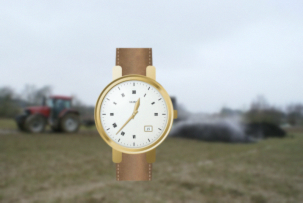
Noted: **12:37**
